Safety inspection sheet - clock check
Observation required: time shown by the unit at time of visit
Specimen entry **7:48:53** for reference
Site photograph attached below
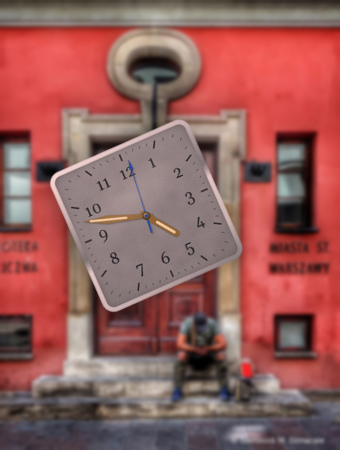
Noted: **4:48:01**
